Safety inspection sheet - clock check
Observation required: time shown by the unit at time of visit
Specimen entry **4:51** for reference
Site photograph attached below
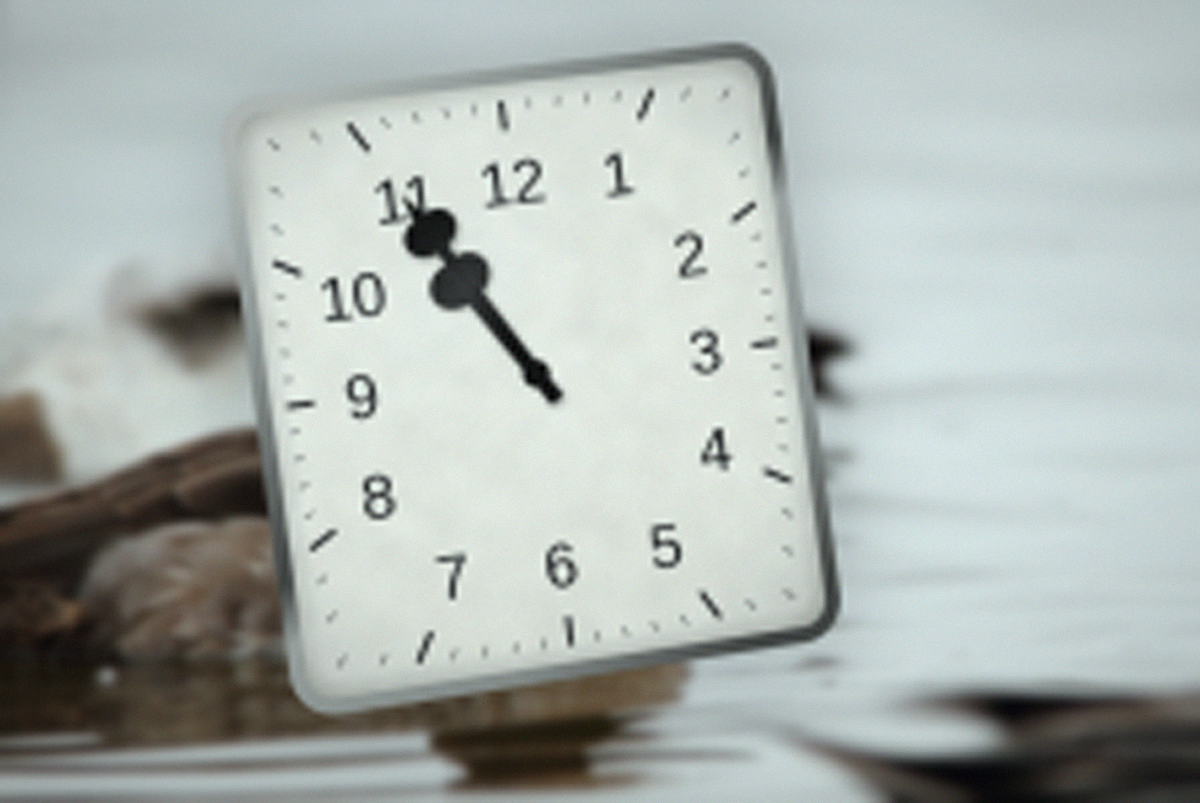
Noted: **10:55**
